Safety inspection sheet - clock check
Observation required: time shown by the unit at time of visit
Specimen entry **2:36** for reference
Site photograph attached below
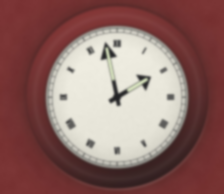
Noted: **1:58**
